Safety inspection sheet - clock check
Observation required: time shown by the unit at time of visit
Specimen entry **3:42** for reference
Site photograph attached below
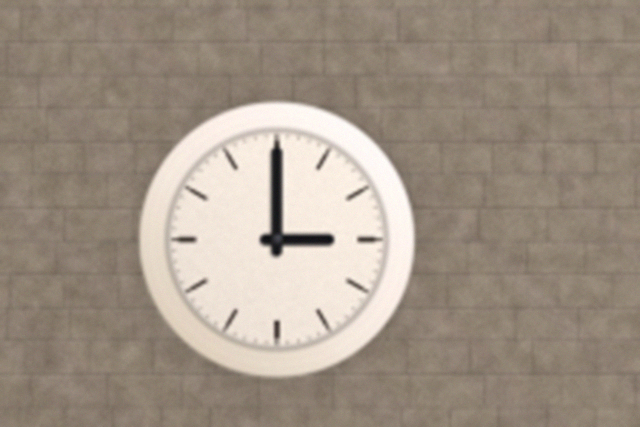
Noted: **3:00**
